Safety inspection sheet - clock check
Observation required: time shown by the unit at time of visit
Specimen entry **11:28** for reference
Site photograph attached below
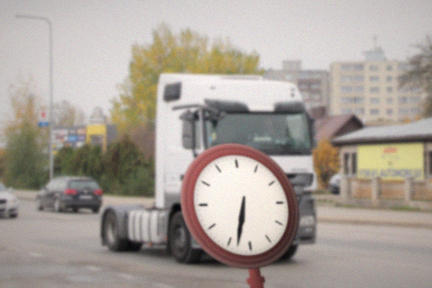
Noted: **6:33**
